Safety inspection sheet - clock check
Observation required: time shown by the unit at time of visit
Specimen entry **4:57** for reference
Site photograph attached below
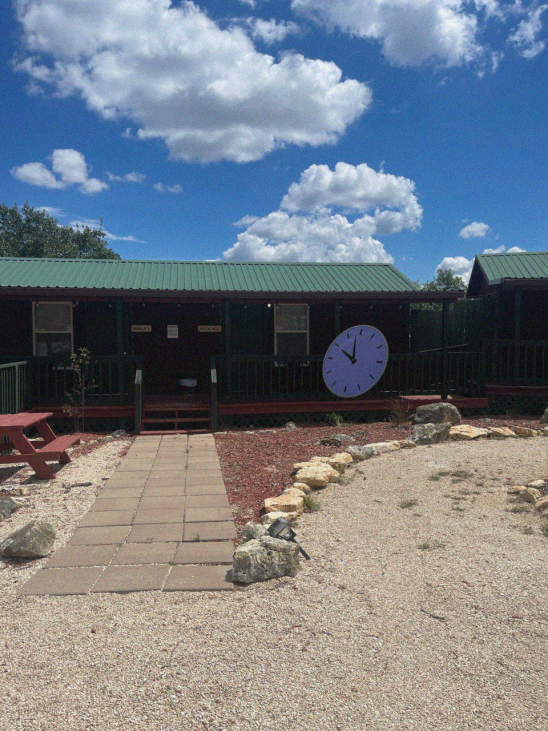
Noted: **9:58**
